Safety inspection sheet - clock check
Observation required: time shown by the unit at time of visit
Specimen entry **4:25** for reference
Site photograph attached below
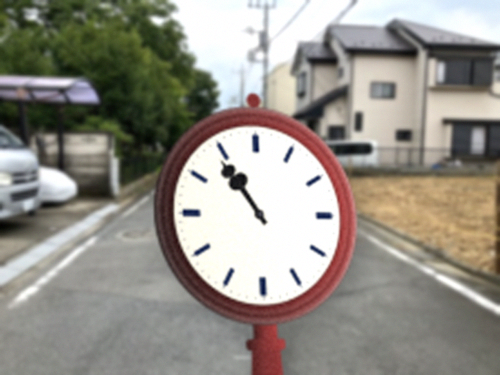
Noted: **10:54**
